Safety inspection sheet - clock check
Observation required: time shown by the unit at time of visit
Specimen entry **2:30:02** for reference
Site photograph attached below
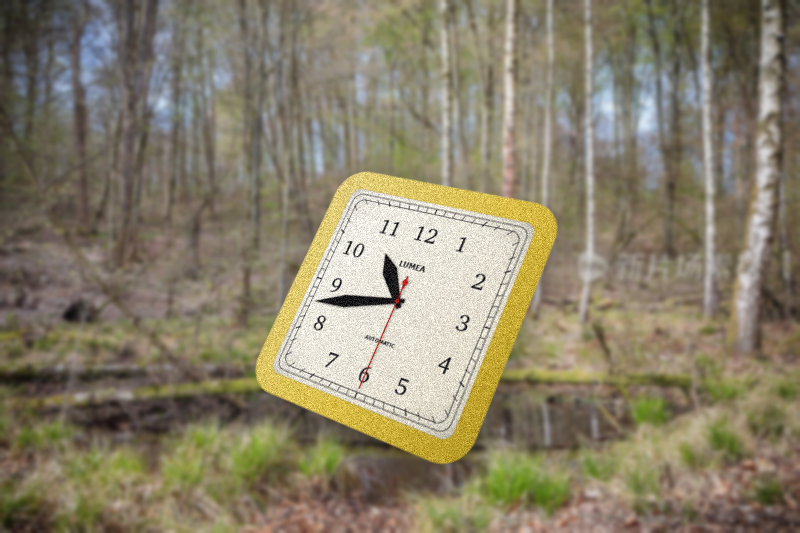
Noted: **10:42:30**
